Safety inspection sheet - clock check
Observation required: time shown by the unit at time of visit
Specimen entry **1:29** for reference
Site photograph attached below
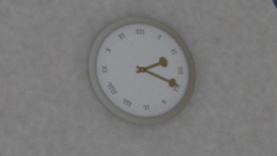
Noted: **2:19**
